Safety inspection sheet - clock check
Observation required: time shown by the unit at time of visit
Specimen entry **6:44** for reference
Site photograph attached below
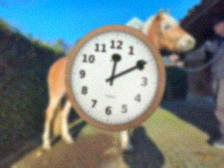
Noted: **12:10**
